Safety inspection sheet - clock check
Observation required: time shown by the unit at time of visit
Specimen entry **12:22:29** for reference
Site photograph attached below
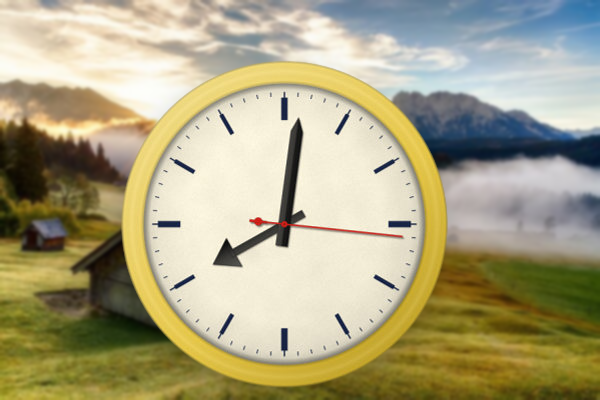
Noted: **8:01:16**
